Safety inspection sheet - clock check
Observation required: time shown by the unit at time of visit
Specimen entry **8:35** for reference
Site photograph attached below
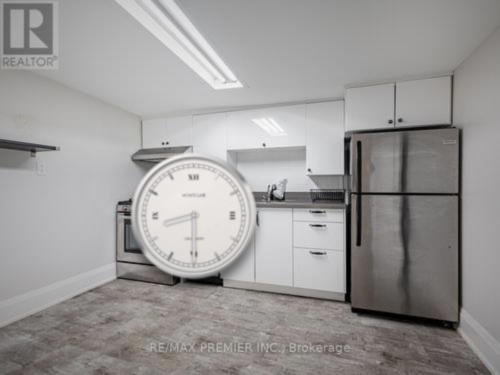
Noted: **8:30**
